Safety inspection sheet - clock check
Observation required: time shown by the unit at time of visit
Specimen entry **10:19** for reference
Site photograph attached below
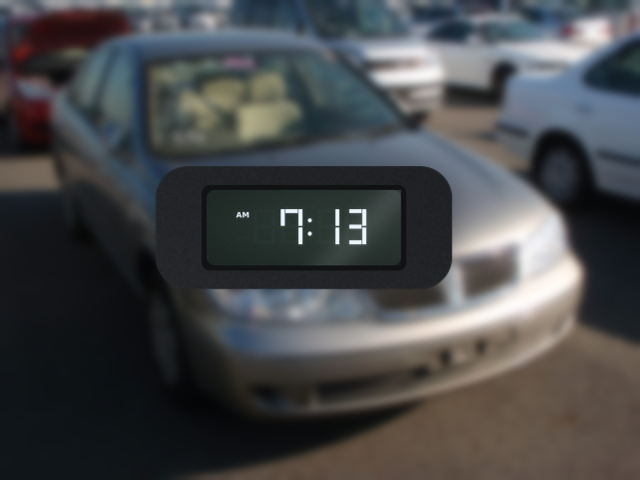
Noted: **7:13**
